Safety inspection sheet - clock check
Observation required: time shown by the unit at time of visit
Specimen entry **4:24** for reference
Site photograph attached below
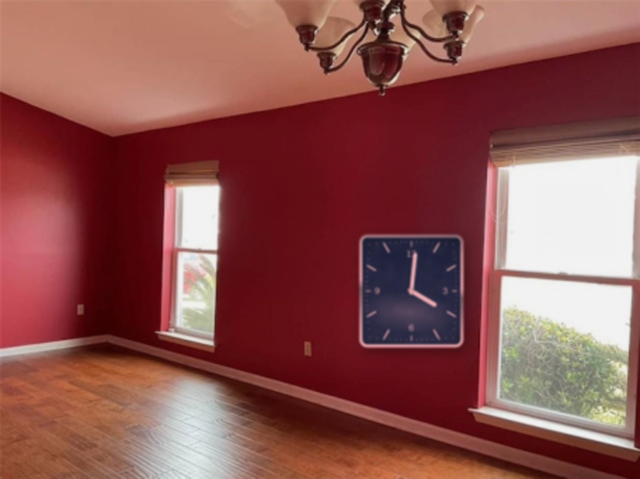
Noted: **4:01**
